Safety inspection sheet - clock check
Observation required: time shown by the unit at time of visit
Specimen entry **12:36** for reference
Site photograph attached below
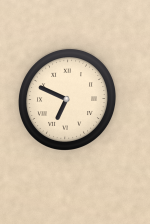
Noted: **6:49**
